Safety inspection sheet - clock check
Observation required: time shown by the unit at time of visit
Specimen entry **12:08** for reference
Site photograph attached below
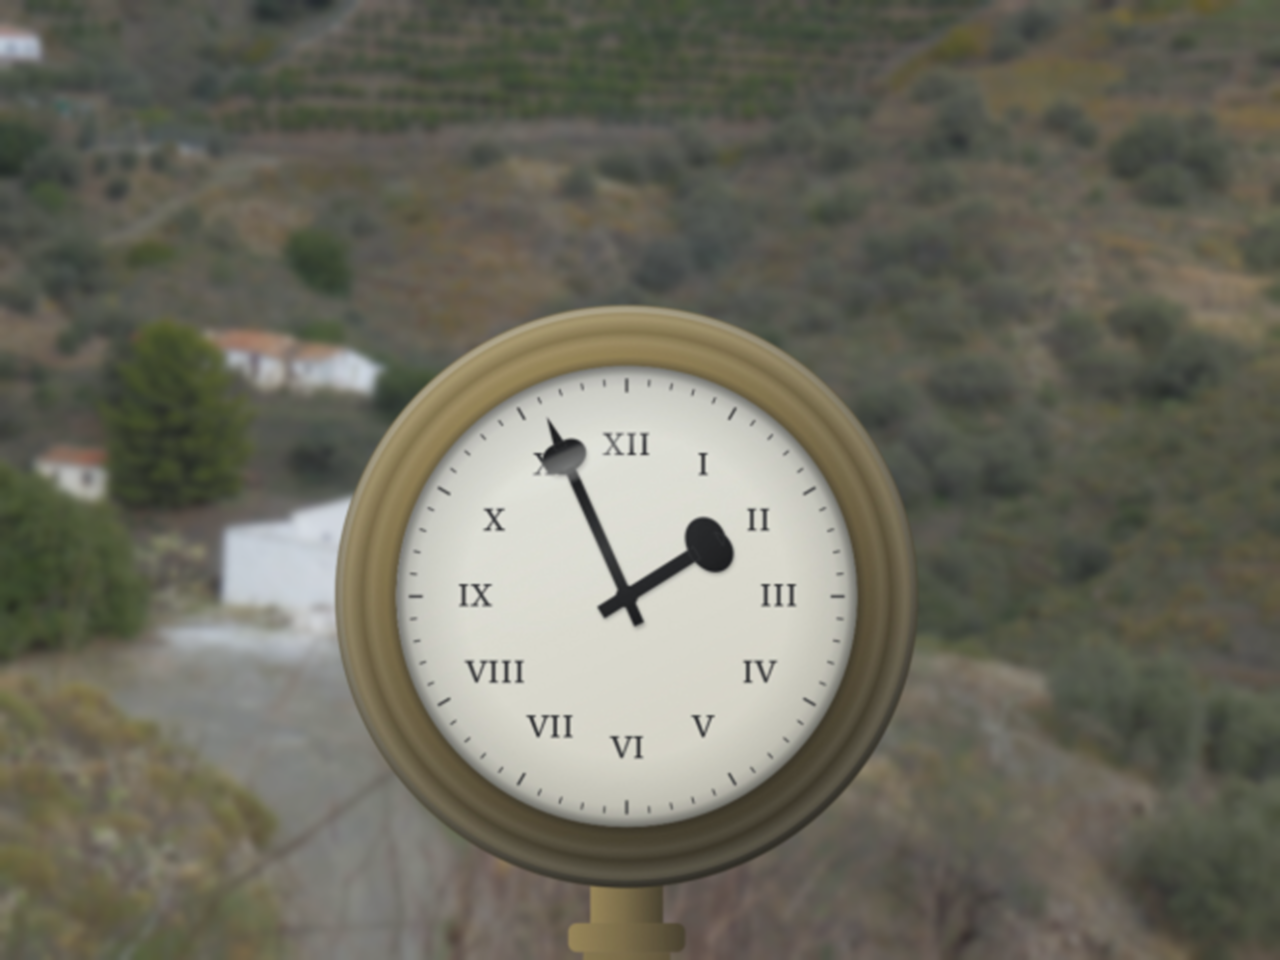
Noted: **1:56**
